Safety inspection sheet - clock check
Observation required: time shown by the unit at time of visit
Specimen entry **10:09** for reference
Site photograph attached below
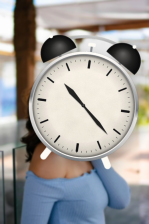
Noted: **10:22**
